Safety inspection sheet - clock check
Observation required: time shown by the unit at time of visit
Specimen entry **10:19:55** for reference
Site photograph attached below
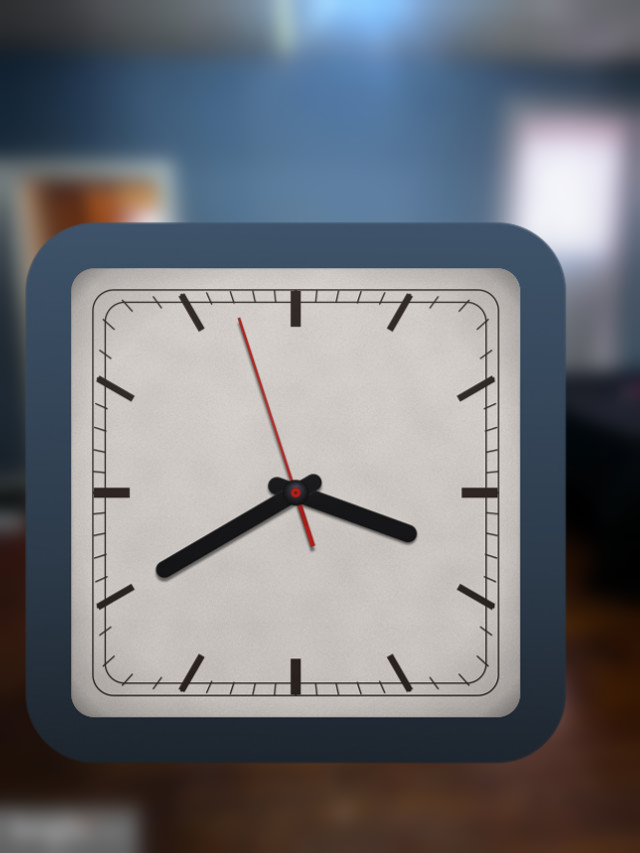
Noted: **3:39:57**
